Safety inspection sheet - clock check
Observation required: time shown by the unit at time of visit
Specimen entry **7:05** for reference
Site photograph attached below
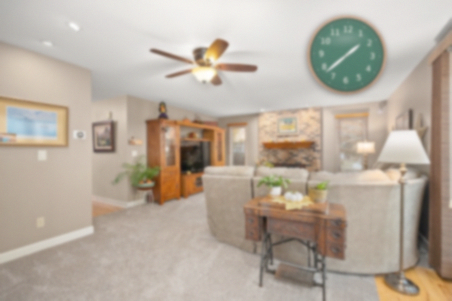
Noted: **1:38**
